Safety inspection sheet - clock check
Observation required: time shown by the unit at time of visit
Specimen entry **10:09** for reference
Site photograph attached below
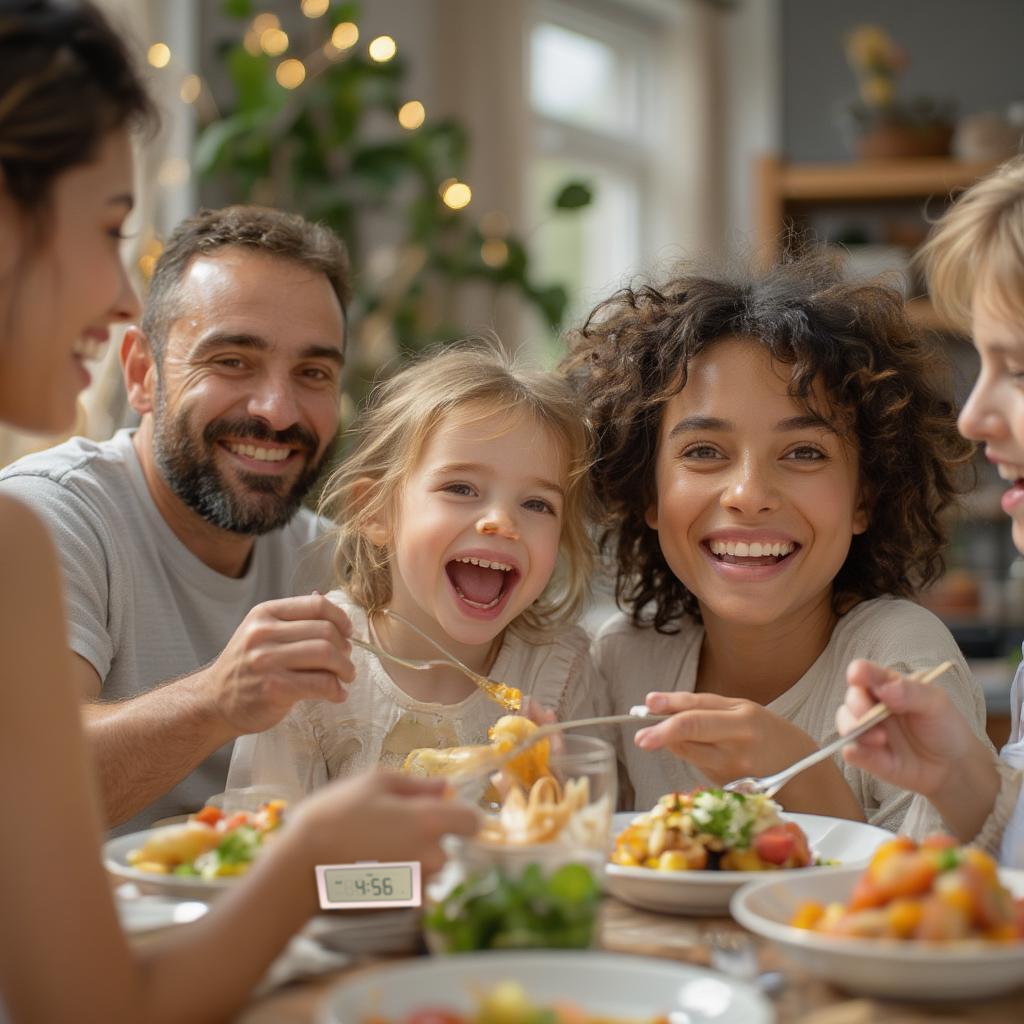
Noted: **4:56**
